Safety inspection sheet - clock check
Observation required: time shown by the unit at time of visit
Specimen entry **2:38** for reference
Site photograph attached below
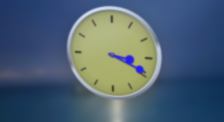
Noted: **3:19**
